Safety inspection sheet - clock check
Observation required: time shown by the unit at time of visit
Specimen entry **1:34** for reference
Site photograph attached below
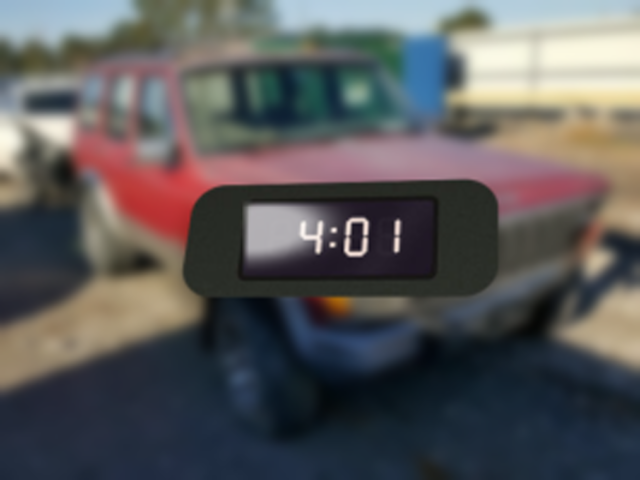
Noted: **4:01**
